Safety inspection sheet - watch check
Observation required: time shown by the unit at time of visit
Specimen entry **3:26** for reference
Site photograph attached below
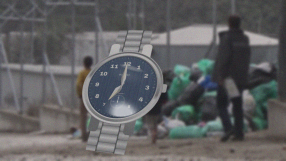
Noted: **7:00**
